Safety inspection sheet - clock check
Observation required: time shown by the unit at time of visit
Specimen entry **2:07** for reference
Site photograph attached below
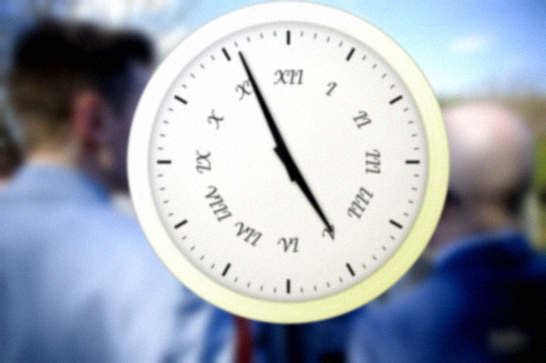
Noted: **4:56**
